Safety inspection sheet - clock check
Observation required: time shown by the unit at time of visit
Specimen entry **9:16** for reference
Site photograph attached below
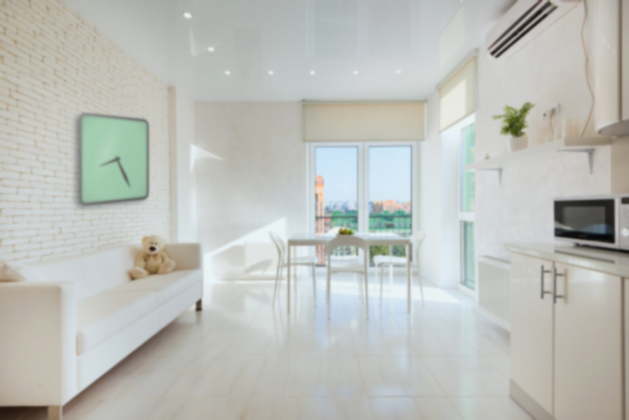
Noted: **8:25**
